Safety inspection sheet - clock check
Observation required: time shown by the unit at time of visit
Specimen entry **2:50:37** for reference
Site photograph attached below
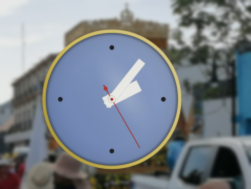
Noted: **2:06:25**
